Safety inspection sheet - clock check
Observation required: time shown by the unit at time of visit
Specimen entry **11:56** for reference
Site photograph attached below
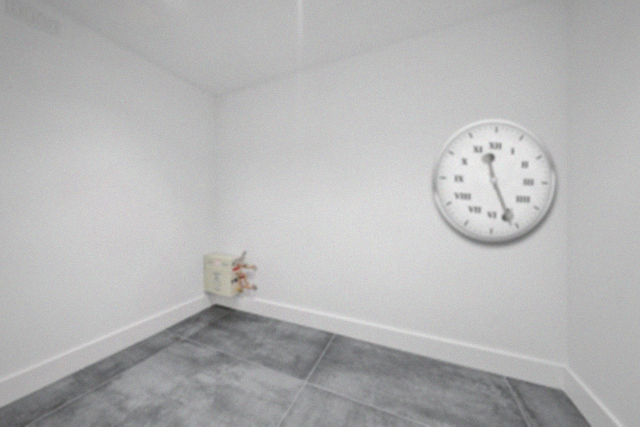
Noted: **11:26**
